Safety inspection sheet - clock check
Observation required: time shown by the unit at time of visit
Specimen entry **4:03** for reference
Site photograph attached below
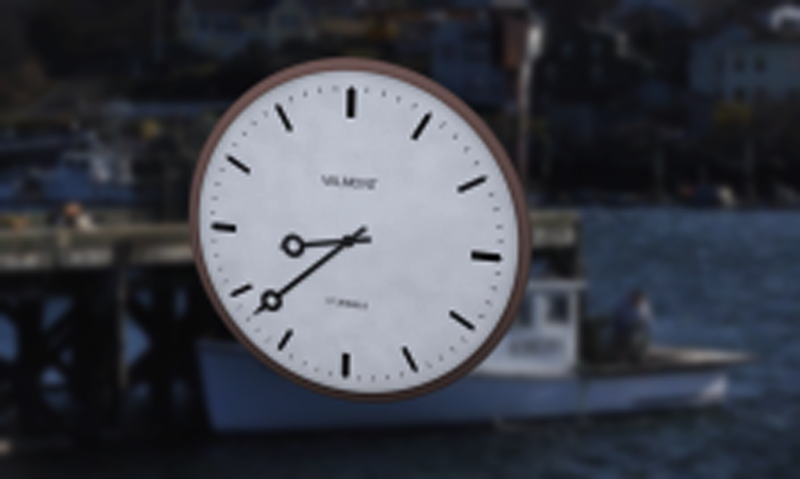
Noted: **8:38**
